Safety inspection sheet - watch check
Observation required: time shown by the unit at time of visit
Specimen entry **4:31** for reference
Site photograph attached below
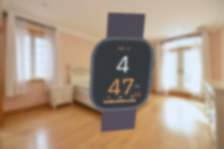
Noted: **4:47**
